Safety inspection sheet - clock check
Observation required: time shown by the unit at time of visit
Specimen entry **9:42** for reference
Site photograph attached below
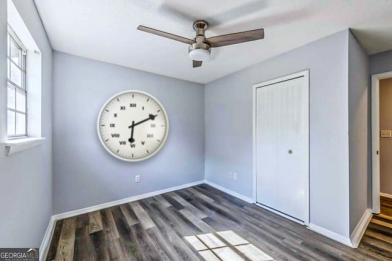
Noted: **6:11**
